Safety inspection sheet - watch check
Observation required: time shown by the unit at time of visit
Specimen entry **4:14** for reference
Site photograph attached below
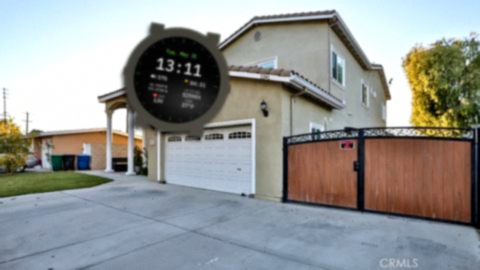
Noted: **13:11**
